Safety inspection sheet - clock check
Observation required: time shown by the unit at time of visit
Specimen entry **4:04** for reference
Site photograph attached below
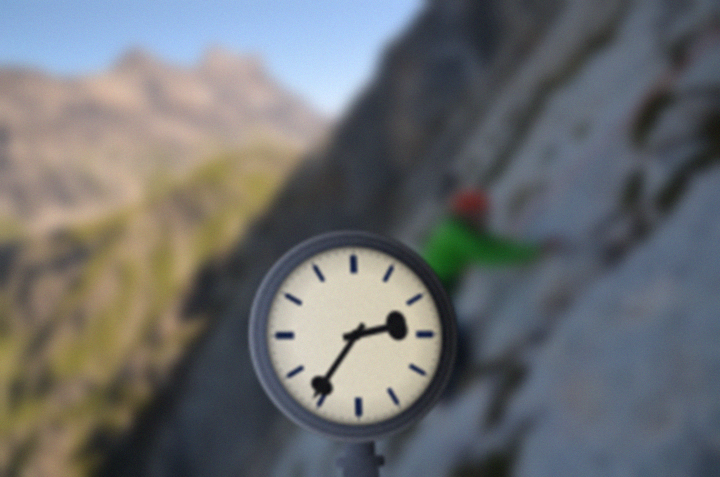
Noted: **2:36**
